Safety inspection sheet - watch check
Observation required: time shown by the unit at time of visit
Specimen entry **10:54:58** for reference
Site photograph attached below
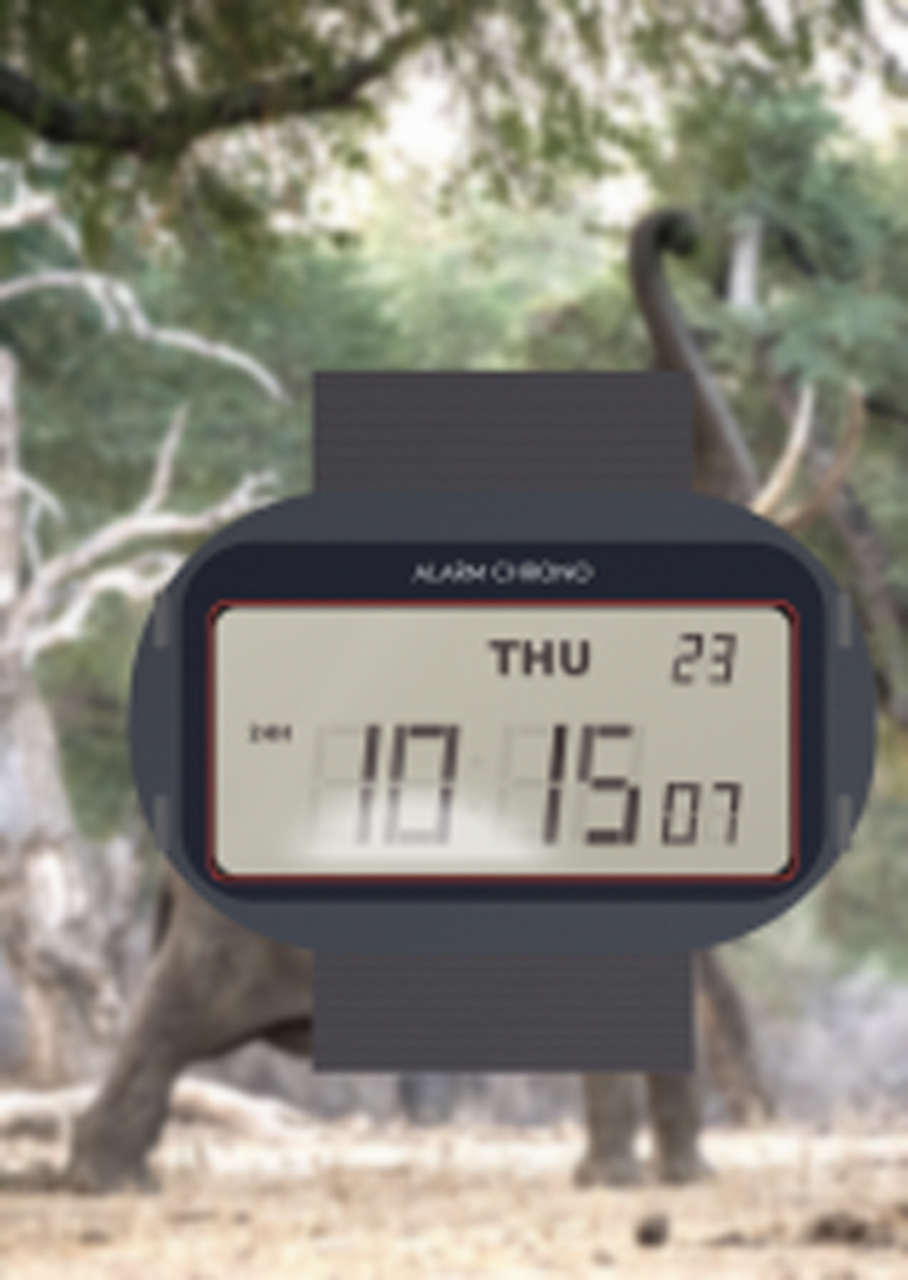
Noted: **10:15:07**
